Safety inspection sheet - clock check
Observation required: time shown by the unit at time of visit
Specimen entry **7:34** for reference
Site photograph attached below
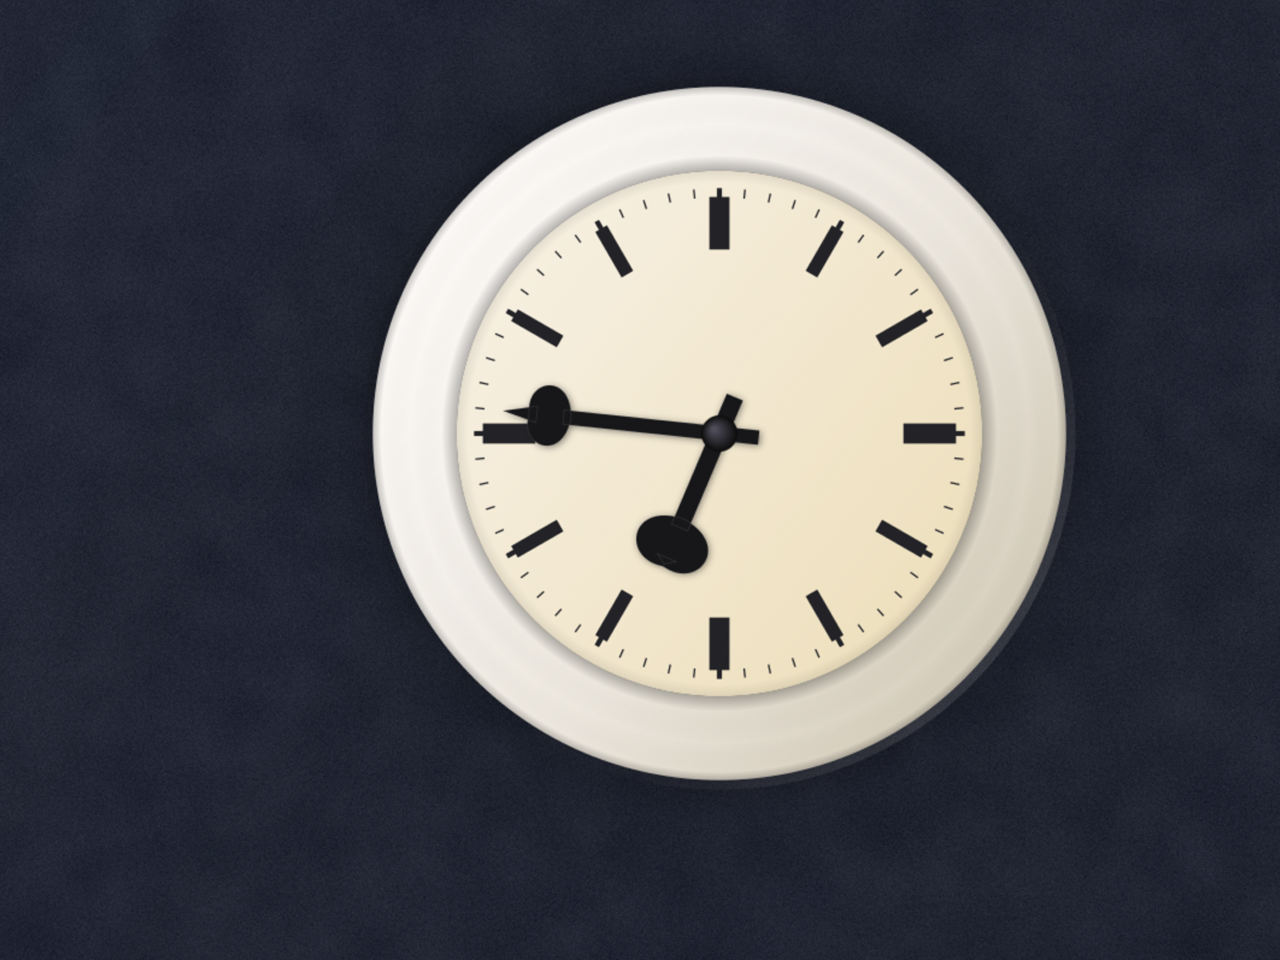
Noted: **6:46**
